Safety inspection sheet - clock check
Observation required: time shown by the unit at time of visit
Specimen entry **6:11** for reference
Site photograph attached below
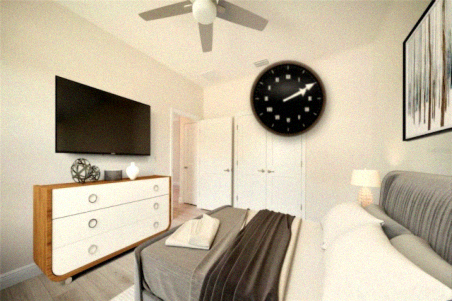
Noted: **2:10**
